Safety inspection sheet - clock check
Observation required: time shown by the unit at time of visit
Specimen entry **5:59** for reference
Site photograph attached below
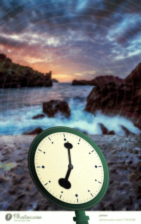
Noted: **7:01**
